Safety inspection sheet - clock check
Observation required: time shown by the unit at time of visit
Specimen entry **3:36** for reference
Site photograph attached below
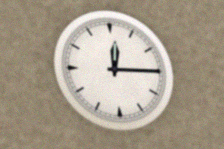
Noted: **12:15**
